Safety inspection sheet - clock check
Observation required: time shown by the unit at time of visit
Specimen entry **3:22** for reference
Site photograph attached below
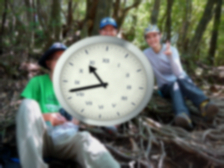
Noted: **10:42**
